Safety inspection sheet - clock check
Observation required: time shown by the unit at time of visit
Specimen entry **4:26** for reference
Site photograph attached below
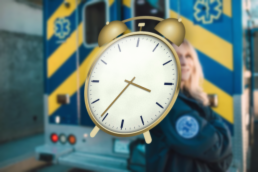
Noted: **3:36**
